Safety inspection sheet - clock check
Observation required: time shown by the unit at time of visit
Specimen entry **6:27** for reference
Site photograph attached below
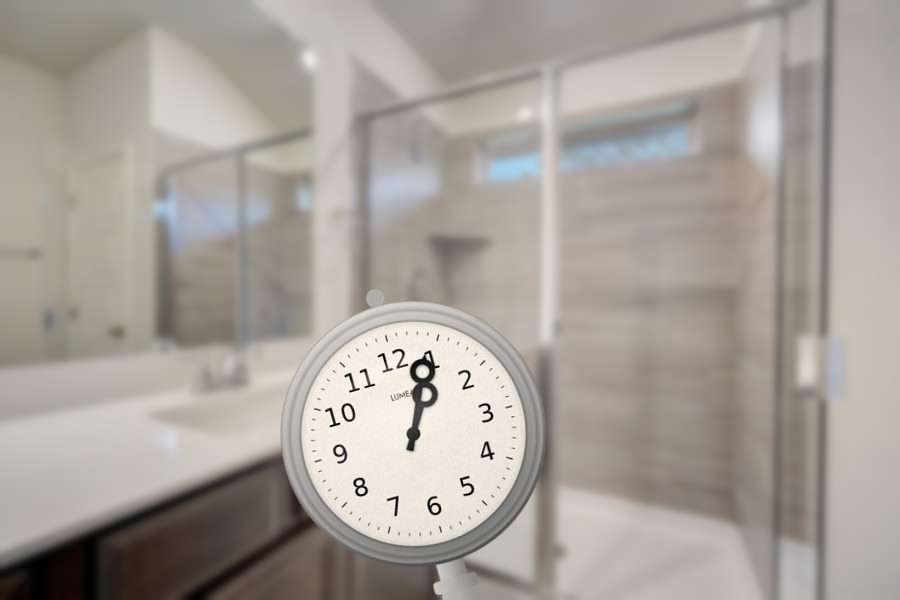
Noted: **1:04**
